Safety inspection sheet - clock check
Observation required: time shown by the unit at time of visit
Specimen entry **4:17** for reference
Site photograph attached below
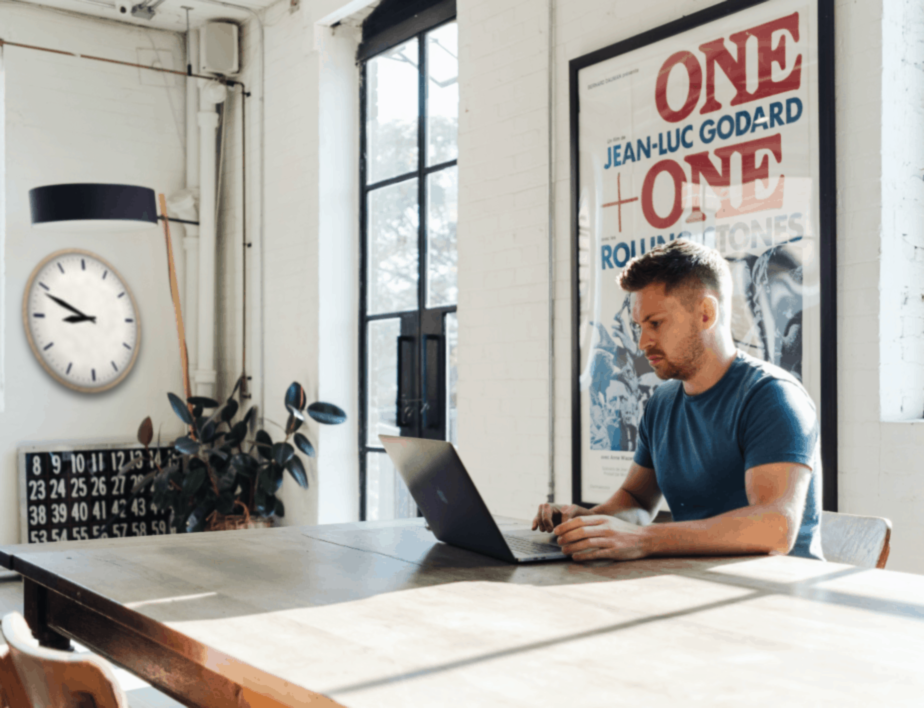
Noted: **8:49**
